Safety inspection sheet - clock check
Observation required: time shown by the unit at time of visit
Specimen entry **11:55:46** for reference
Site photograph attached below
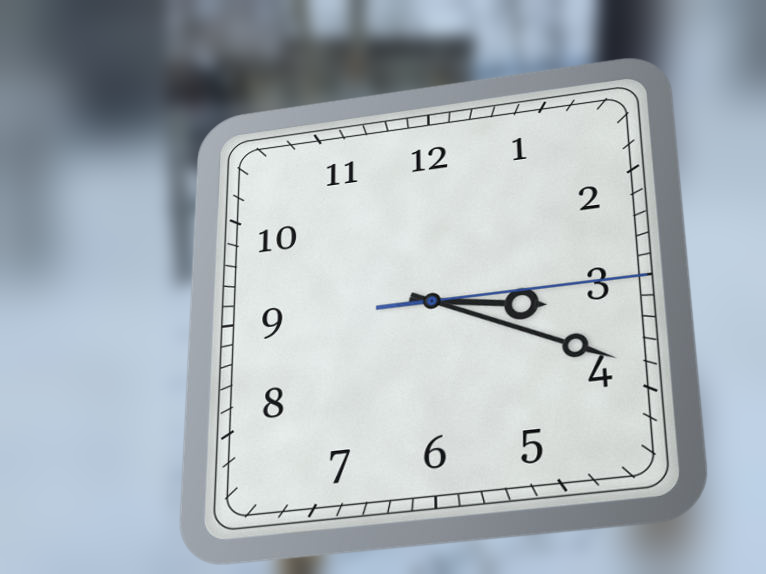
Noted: **3:19:15**
